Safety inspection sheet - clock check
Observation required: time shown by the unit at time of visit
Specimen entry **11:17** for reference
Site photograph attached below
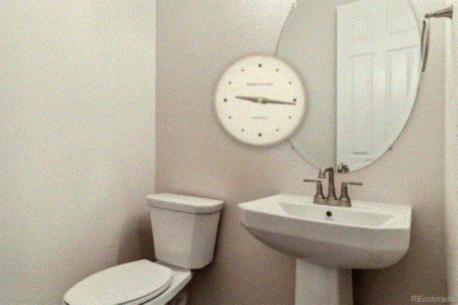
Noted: **9:16**
